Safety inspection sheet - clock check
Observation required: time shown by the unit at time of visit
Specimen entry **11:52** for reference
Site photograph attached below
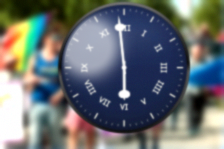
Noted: **5:59**
